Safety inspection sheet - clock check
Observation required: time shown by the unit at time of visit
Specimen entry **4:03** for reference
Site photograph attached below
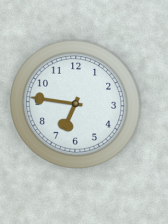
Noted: **6:46**
